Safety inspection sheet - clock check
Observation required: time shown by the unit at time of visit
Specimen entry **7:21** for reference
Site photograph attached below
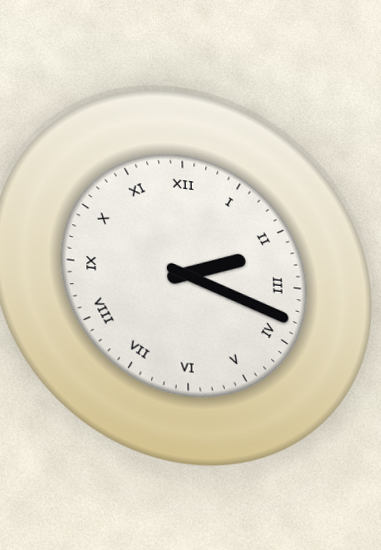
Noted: **2:18**
